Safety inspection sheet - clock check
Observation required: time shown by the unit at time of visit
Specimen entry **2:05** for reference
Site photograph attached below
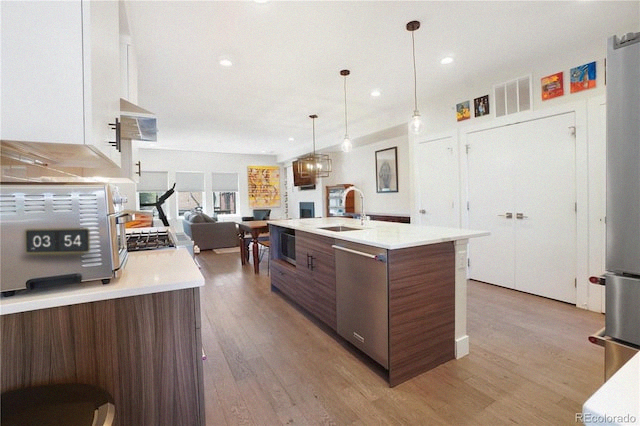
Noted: **3:54**
